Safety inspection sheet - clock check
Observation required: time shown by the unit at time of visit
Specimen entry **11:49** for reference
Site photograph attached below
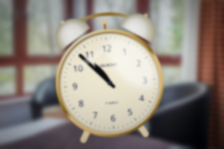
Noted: **10:53**
